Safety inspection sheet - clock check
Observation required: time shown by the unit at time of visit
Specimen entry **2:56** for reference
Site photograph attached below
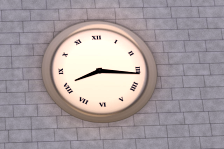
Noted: **8:16**
